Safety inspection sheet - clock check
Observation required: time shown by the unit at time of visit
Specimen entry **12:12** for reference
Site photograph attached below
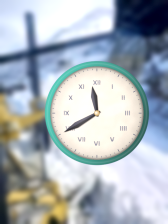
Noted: **11:40**
